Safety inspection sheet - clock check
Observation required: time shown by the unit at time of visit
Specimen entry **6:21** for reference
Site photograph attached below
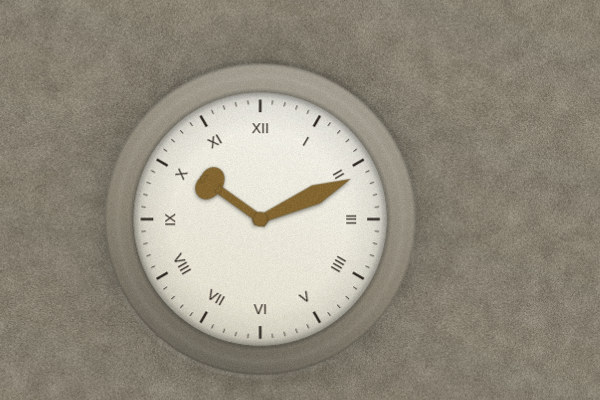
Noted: **10:11**
